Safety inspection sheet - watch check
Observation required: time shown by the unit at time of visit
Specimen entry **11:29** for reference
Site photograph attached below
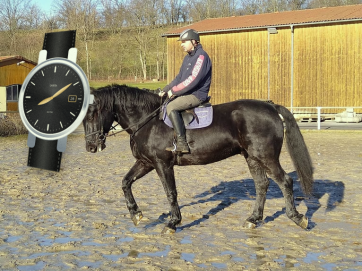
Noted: **8:09**
